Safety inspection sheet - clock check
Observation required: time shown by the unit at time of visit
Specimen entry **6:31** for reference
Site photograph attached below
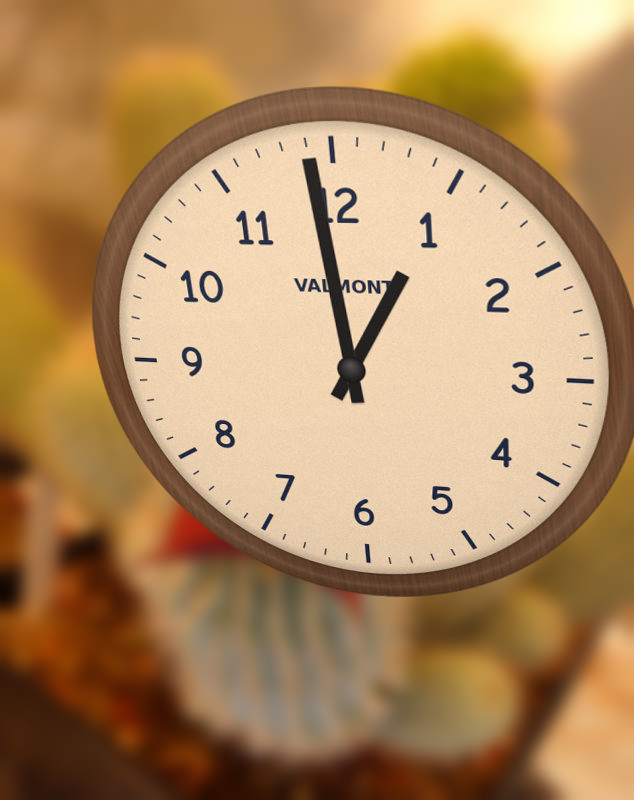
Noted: **12:59**
